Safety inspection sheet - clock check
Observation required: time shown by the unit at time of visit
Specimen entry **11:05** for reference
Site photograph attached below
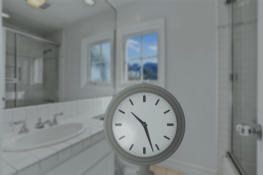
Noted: **10:27**
